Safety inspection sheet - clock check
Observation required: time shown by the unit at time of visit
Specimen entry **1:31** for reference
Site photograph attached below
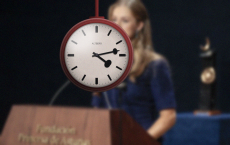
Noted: **4:13**
